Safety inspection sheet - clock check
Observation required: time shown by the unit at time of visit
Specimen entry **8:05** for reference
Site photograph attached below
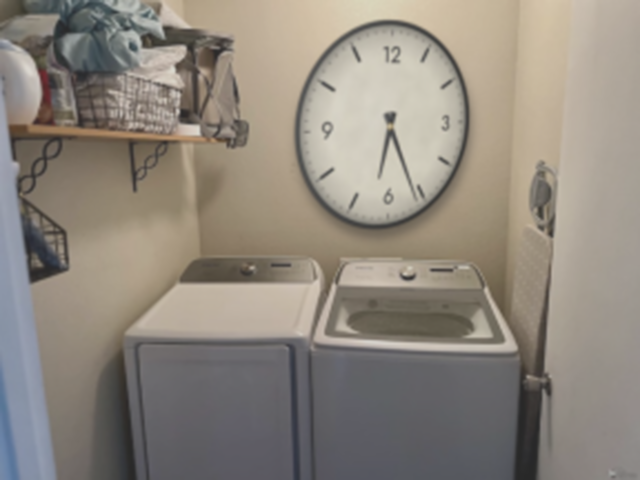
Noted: **6:26**
